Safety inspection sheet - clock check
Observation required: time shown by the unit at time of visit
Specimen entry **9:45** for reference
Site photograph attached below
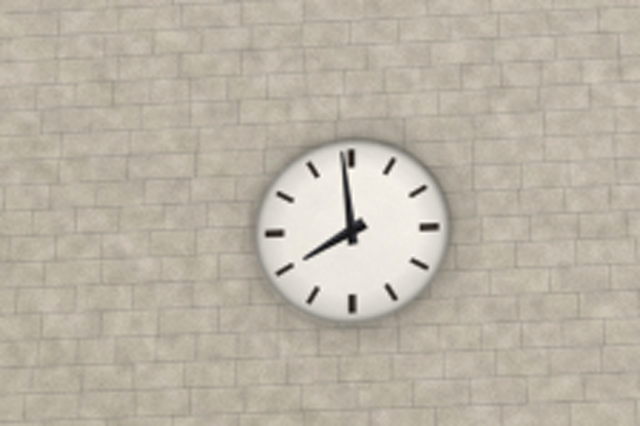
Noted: **7:59**
